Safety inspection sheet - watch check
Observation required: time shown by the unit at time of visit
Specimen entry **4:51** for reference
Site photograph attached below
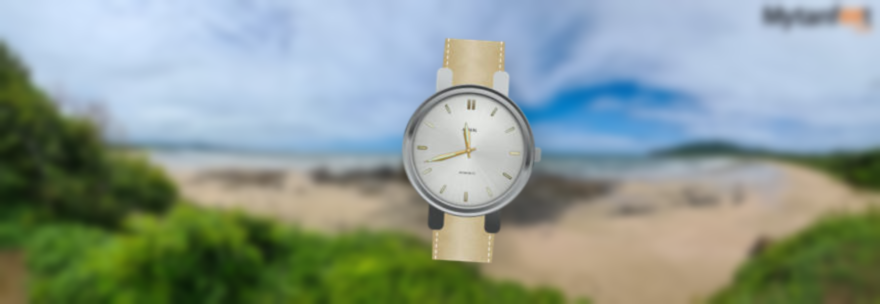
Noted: **11:42**
